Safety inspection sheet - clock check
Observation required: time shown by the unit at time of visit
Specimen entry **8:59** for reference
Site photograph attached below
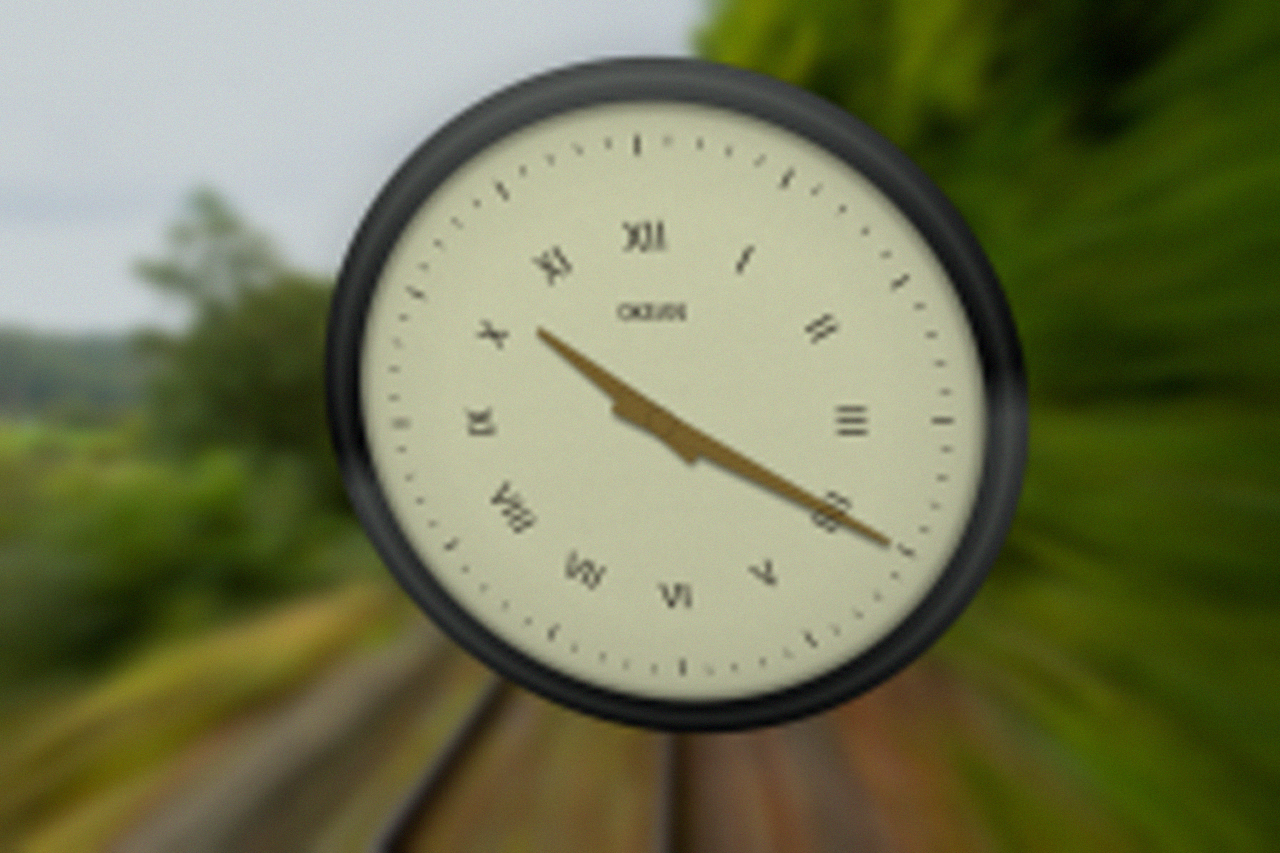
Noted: **10:20**
